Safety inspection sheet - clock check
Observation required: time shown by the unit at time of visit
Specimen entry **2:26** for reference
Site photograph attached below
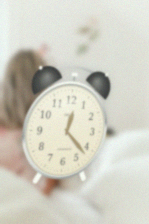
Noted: **12:22**
